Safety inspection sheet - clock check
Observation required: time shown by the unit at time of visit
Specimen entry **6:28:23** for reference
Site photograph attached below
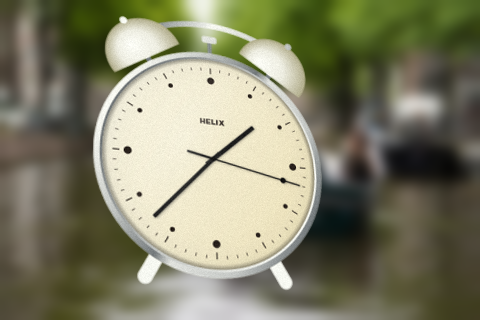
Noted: **1:37:17**
